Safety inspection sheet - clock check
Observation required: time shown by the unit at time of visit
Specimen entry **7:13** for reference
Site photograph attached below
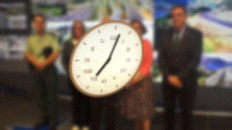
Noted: **7:02**
